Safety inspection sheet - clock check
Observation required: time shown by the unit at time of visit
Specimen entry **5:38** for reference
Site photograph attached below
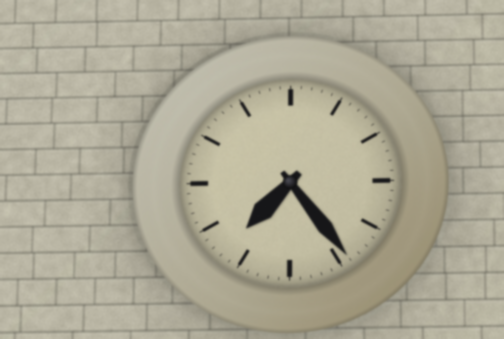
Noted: **7:24**
